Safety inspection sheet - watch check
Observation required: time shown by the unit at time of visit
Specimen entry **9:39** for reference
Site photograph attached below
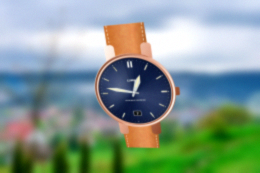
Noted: **12:47**
